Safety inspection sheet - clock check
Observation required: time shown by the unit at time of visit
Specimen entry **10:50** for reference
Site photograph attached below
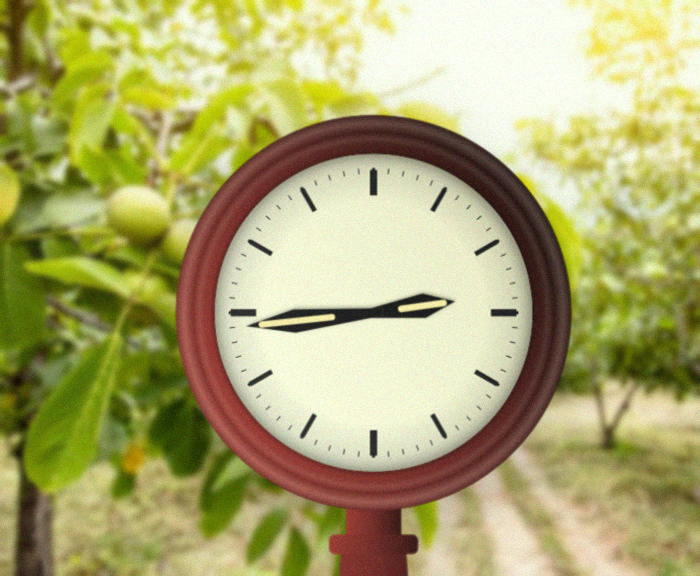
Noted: **2:44**
